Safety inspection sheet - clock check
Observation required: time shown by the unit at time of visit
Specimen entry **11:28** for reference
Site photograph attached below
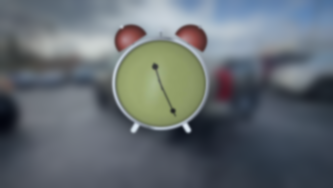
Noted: **11:26**
